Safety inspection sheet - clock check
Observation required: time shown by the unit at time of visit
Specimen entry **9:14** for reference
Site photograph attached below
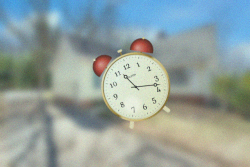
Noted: **11:18**
